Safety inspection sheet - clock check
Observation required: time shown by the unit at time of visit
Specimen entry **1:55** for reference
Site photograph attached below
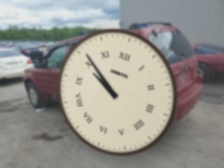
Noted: **9:51**
